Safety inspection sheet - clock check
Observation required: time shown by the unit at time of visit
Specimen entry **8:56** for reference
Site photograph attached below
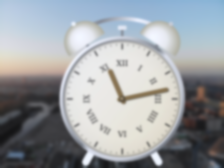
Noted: **11:13**
